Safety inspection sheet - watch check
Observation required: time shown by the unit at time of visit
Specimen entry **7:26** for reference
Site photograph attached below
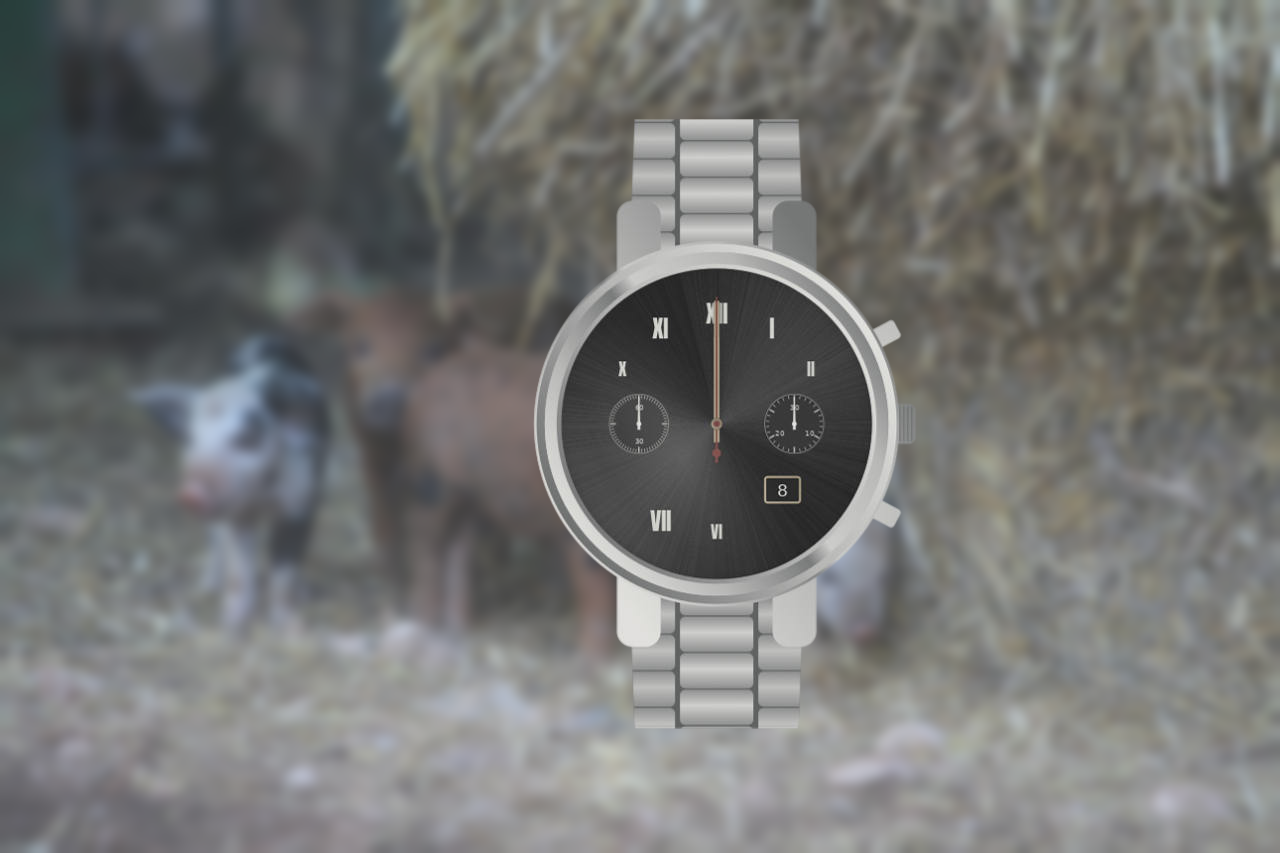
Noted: **12:00**
